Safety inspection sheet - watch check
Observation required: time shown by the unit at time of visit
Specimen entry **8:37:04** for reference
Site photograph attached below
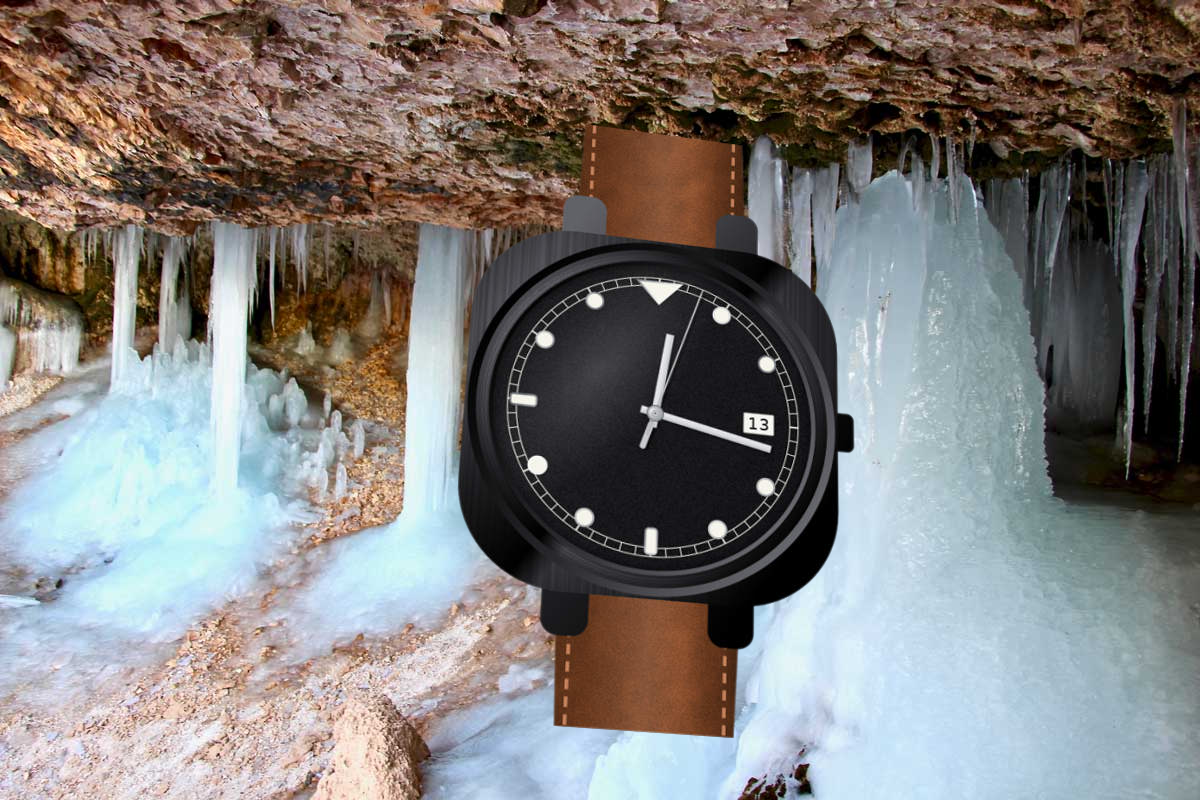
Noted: **12:17:03**
